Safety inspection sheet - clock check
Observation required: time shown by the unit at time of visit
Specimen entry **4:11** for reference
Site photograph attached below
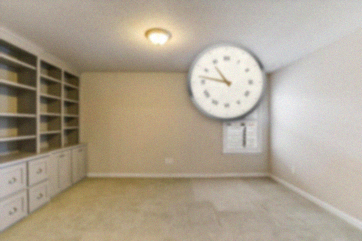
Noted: **10:47**
